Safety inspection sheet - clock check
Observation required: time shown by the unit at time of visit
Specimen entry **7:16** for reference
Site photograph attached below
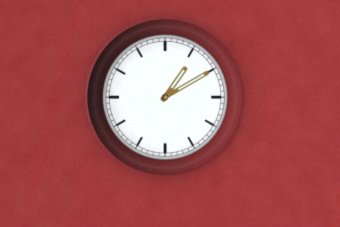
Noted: **1:10**
